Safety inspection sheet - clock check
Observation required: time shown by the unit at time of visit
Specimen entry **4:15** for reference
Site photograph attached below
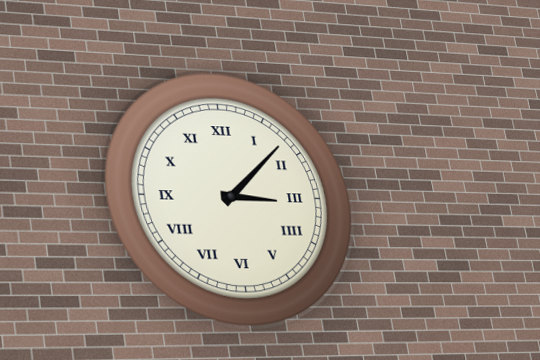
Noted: **3:08**
